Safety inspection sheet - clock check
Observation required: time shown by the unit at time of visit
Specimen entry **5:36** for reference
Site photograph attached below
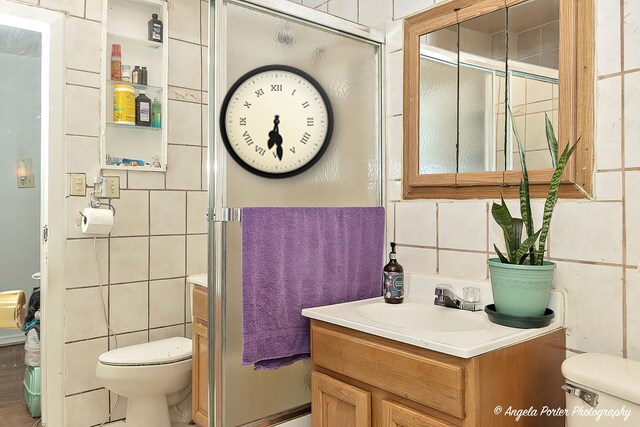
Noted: **6:29**
